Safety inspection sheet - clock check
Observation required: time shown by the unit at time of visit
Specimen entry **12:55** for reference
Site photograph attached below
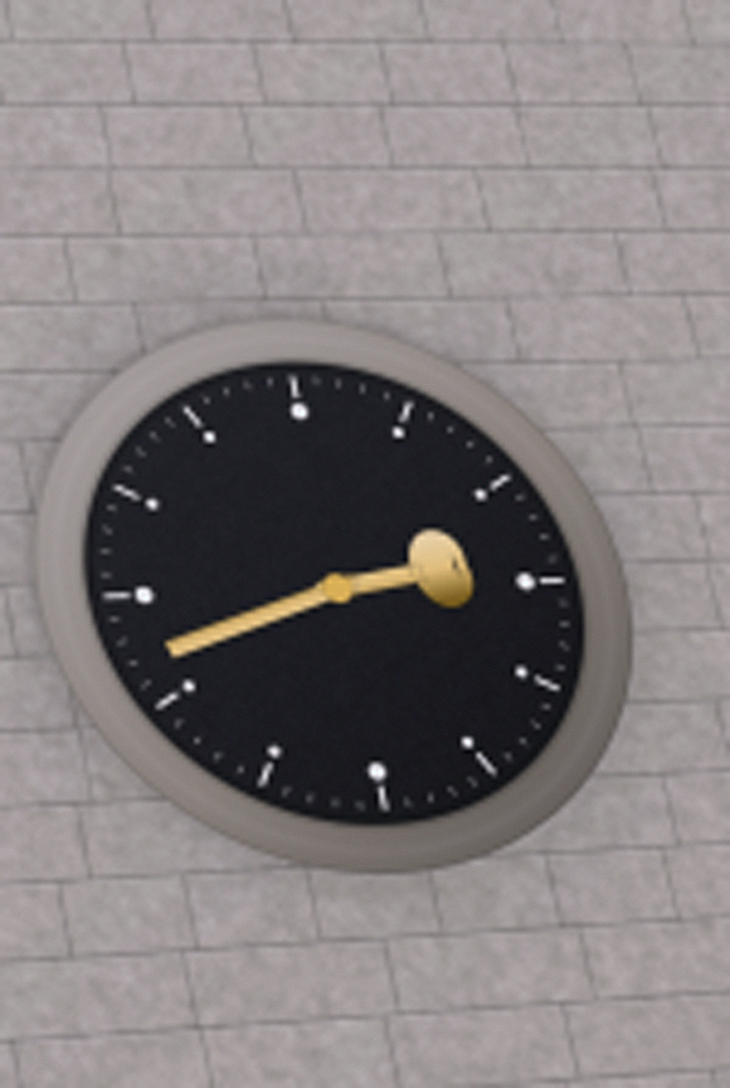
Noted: **2:42**
